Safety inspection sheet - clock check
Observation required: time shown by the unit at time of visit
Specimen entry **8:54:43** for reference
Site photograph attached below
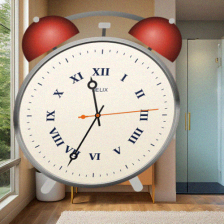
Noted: **11:34:14**
